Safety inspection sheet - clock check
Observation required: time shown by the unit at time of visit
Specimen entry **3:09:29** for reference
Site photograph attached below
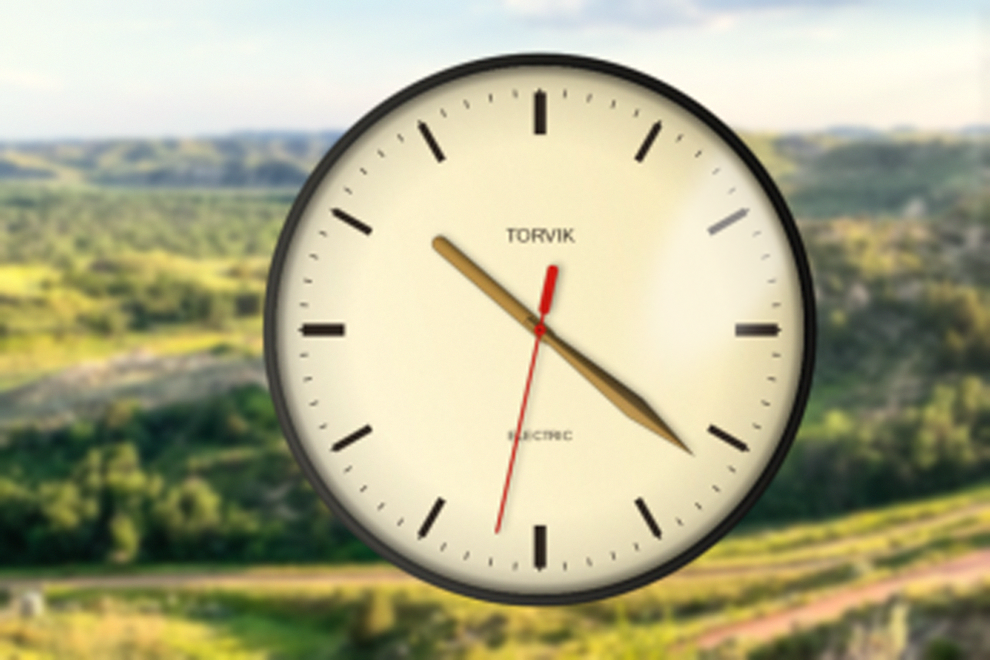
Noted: **10:21:32**
